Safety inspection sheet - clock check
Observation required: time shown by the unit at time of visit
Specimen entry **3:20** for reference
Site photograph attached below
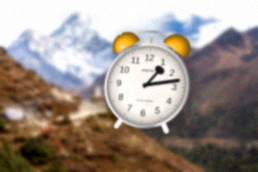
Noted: **1:13**
